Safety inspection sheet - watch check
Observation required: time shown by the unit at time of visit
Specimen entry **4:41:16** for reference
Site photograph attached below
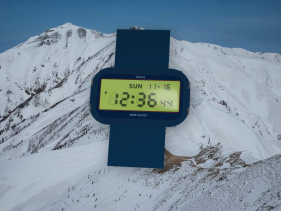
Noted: **12:36:44**
